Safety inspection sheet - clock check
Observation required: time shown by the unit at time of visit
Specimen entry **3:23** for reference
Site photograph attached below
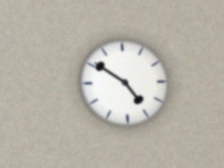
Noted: **4:51**
